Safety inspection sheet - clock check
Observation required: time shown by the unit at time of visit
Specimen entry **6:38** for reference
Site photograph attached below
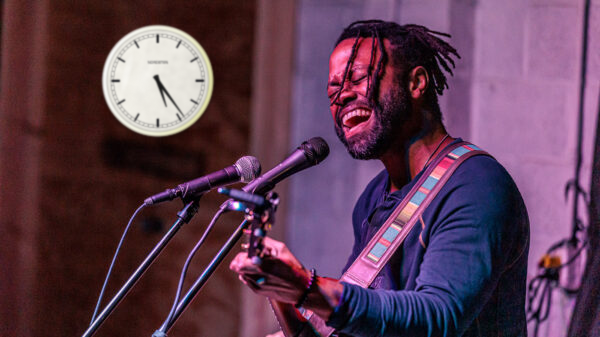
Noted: **5:24**
